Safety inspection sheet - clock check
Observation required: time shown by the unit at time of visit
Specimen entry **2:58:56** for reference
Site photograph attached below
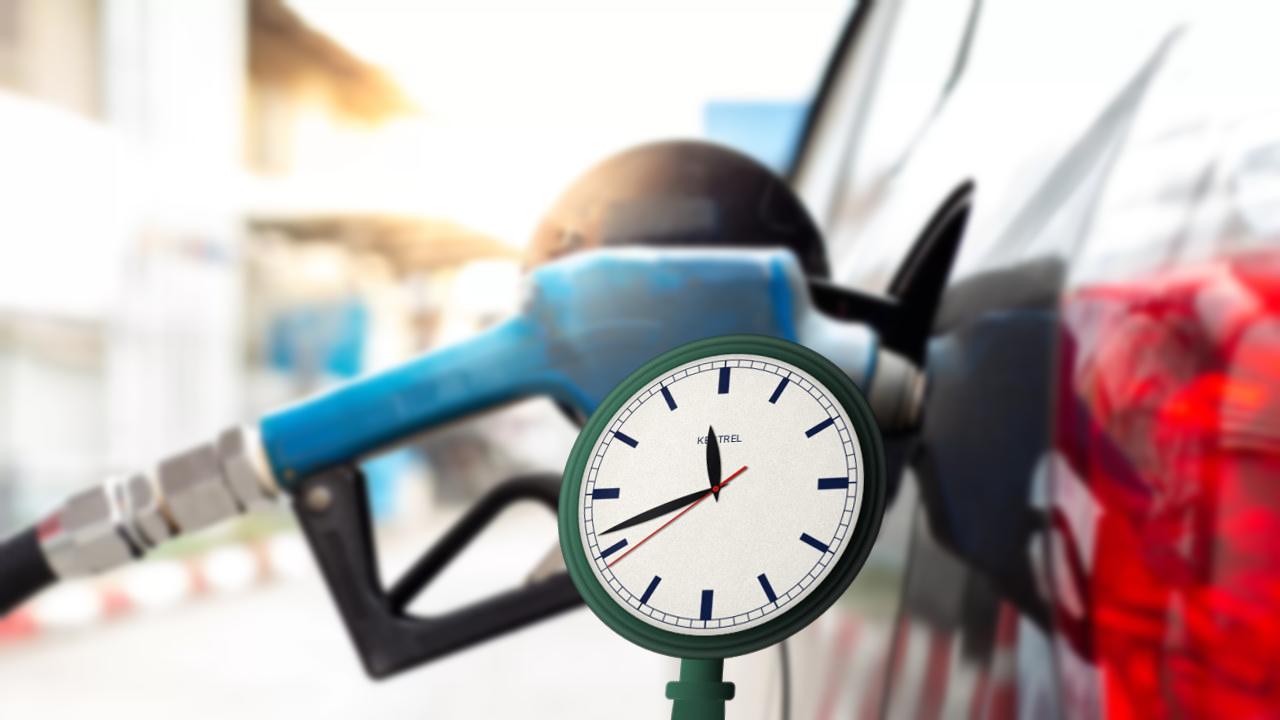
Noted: **11:41:39**
